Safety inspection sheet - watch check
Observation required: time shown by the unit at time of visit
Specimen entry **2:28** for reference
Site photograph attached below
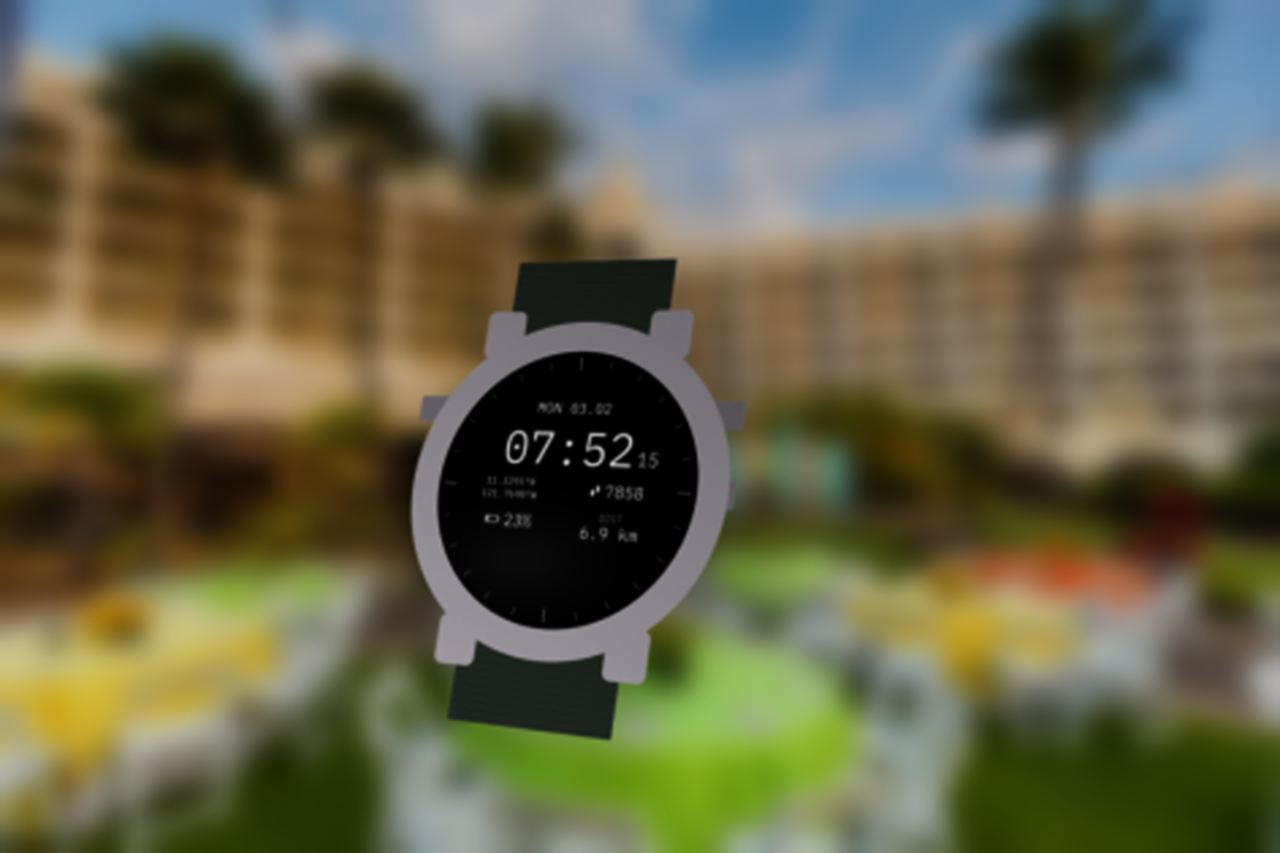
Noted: **7:52**
